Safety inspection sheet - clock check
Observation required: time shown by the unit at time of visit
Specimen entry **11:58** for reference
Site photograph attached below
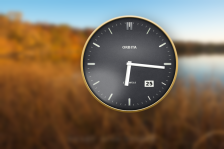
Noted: **6:16**
